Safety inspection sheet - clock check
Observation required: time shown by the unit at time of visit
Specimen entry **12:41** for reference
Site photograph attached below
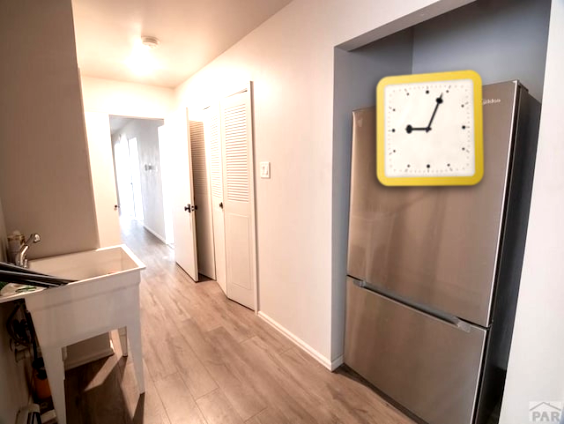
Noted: **9:04**
